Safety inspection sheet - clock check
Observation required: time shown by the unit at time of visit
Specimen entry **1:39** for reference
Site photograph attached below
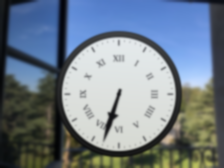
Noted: **6:33**
